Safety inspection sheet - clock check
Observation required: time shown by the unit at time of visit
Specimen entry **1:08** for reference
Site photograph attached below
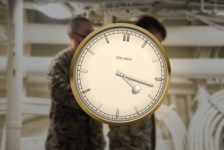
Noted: **4:17**
